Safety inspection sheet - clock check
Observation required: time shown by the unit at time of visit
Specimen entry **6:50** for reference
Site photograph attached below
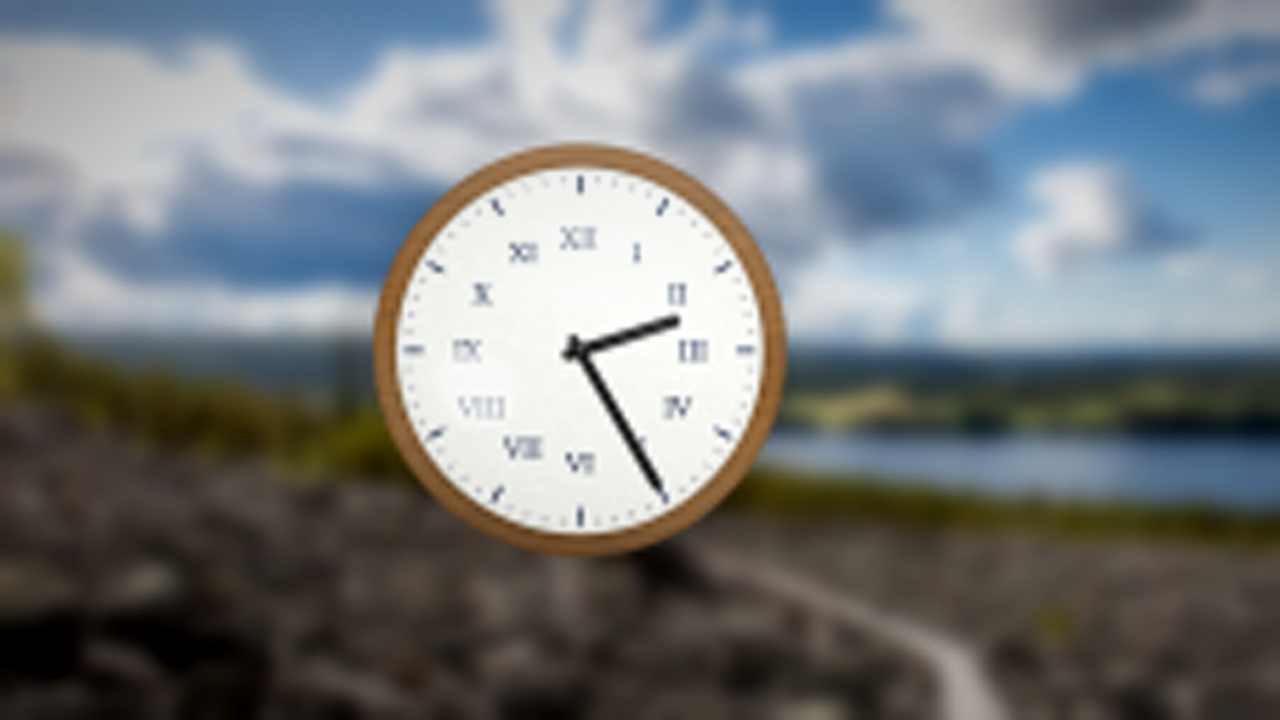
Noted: **2:25**
